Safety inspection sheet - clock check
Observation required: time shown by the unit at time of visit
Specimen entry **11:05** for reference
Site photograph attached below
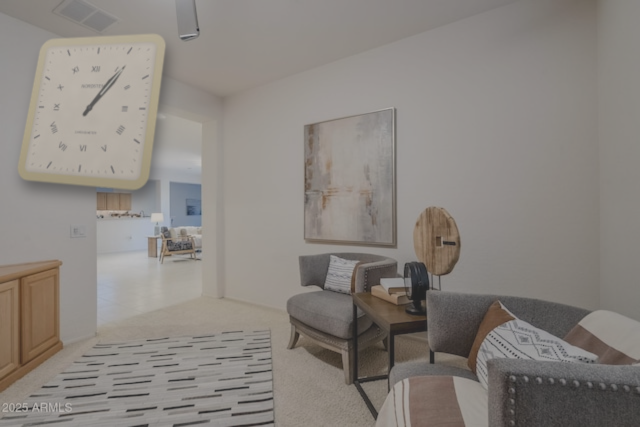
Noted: **1:06**
